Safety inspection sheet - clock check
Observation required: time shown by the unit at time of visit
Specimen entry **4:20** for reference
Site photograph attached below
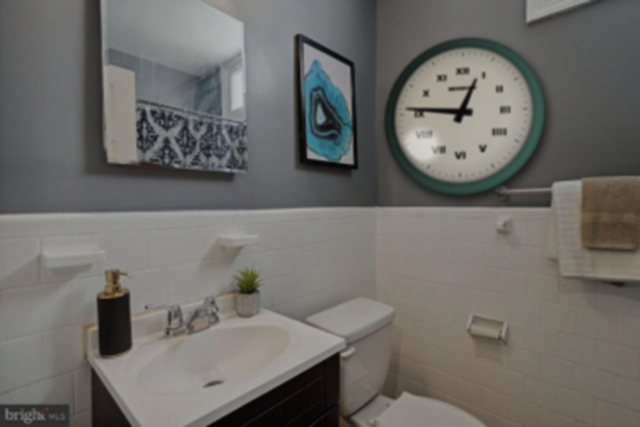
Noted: **12:46**
